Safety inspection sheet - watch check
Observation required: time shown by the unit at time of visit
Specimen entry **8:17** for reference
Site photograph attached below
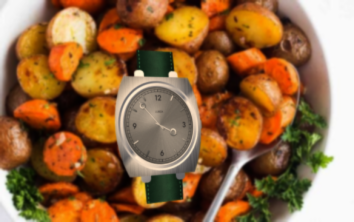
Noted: **3:53**
